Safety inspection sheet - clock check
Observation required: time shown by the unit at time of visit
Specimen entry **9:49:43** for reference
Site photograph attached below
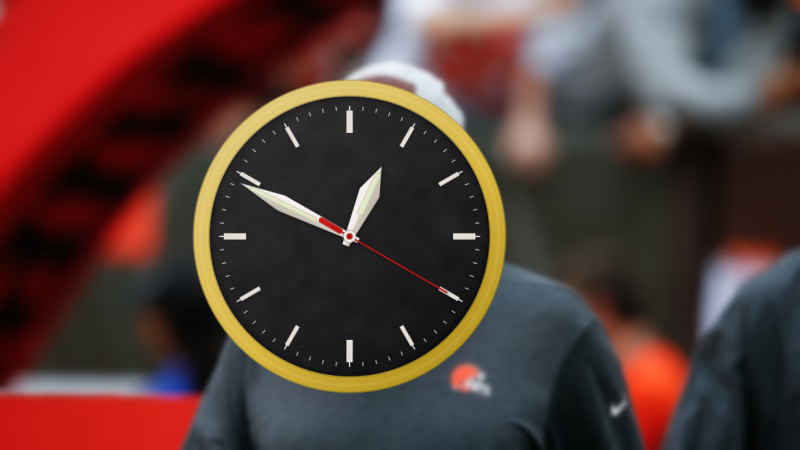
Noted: **12:49:20**
